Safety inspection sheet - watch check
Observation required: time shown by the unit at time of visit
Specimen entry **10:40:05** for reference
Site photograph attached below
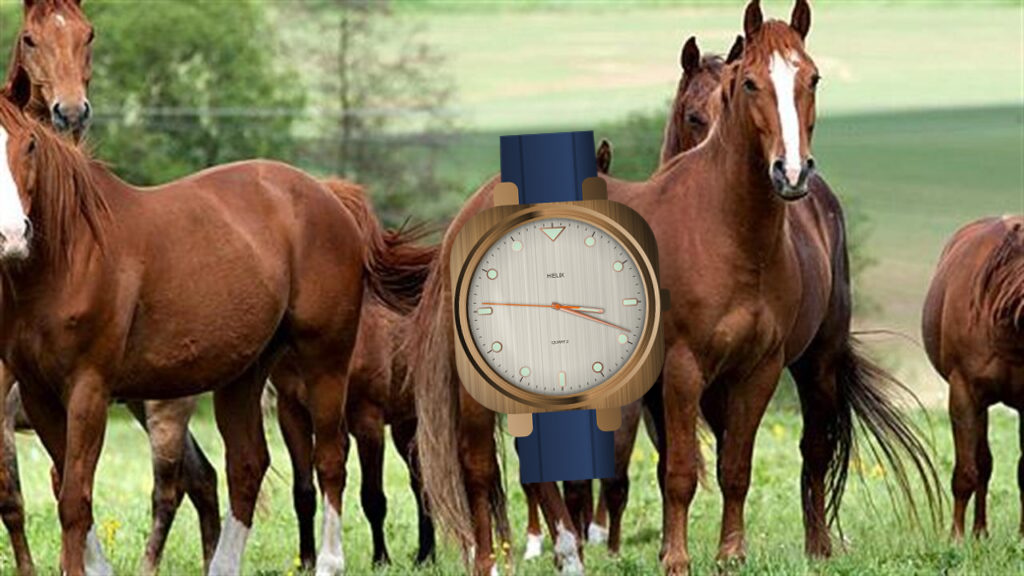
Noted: **3:18:46**
